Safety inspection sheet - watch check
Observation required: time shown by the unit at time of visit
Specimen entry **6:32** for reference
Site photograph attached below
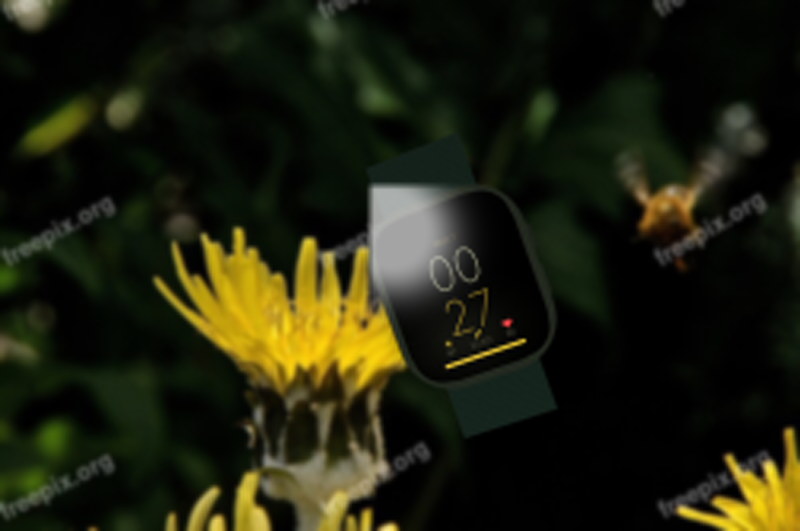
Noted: **0:27**
